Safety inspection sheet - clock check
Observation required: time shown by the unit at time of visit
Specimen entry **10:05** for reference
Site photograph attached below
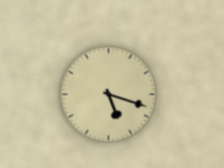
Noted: **5:18**
